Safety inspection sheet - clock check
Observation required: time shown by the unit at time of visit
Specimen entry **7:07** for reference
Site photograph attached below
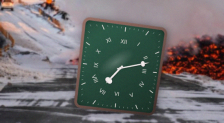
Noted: **7:12**
